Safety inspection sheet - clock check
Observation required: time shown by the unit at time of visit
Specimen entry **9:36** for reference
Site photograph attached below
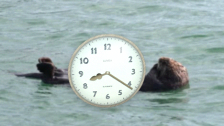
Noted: **8:21**
